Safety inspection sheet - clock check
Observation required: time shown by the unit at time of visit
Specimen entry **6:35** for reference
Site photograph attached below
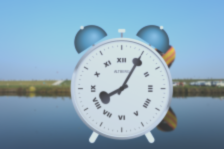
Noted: **8:05**
